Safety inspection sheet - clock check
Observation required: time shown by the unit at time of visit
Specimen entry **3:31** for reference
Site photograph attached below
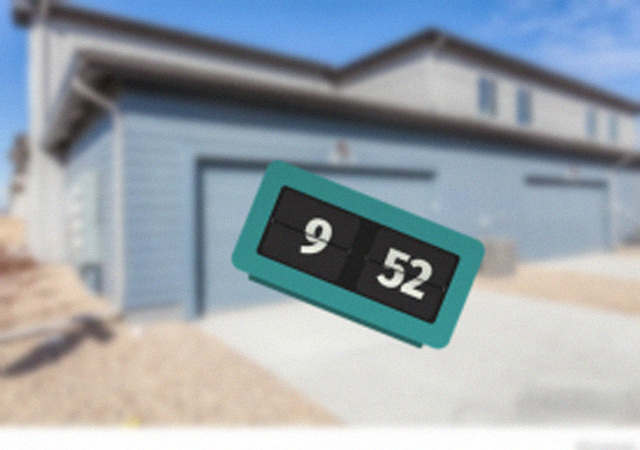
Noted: **9:52**
